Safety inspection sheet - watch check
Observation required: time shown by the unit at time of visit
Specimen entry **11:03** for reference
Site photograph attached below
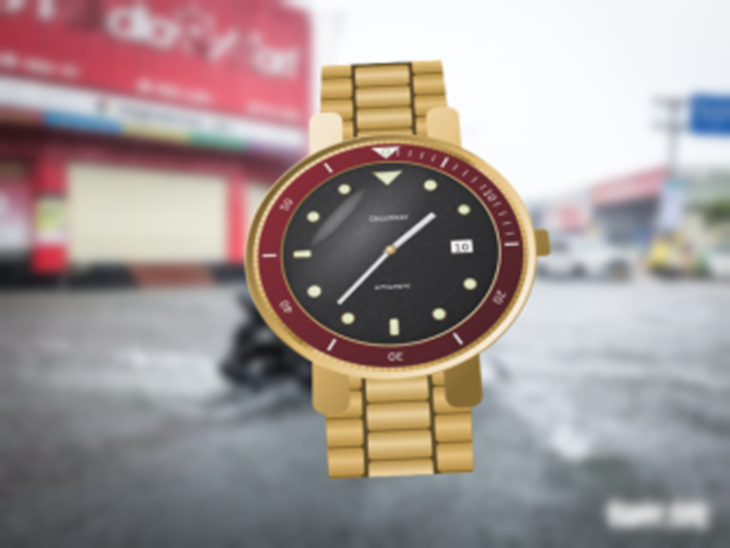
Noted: **1:37**
